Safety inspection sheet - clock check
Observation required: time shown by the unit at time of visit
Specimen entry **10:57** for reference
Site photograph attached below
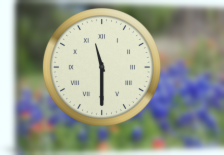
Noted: **11:30**
